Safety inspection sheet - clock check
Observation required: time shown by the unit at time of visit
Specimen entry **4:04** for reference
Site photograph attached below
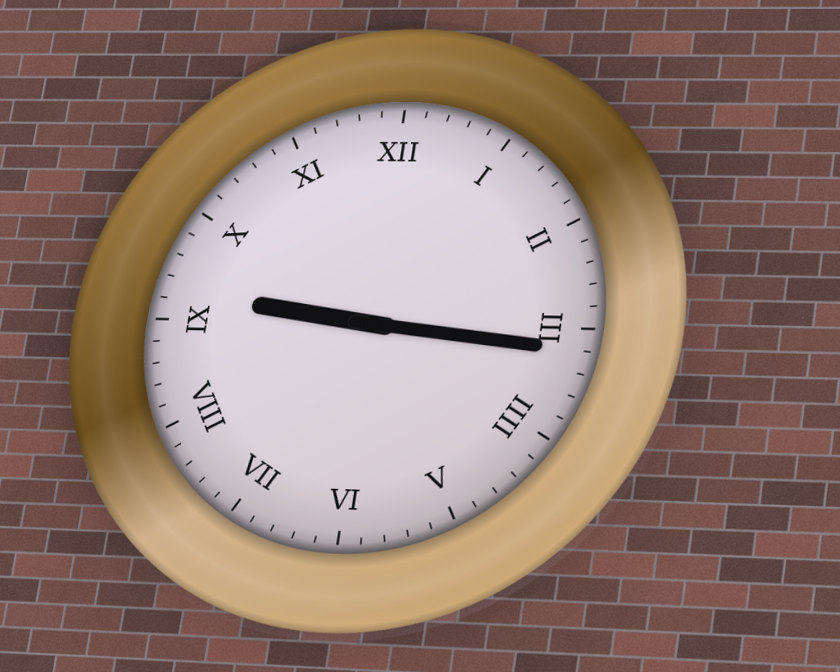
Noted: **9:16**
